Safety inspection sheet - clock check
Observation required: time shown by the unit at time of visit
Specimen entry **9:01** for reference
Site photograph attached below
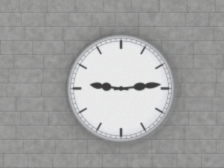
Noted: **9:14**
